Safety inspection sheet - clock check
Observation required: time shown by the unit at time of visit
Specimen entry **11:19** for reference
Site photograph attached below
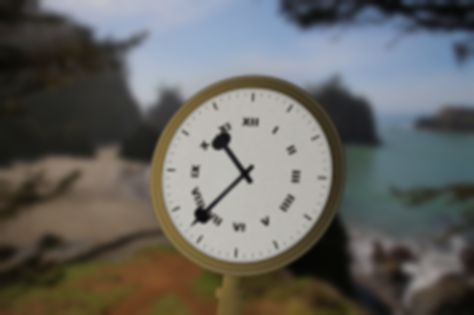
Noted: **10:37**
